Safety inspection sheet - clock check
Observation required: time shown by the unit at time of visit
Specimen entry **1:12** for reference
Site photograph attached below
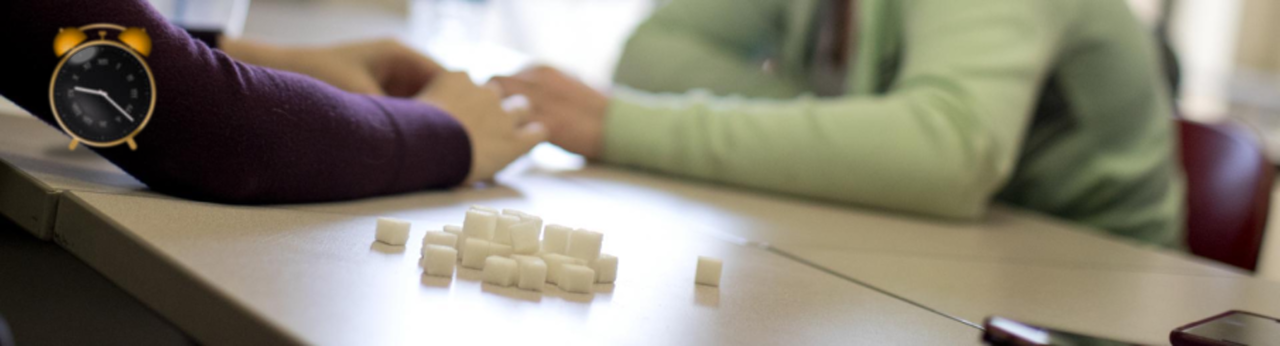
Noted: **9:22**
